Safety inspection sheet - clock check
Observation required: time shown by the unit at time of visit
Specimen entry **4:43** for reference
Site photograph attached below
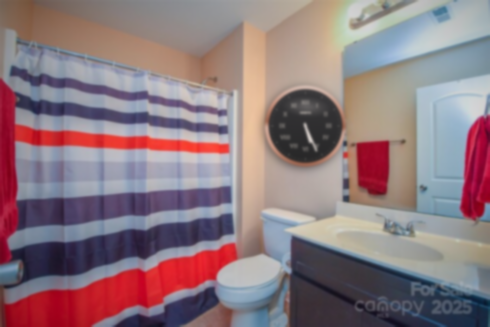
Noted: **5:26**
